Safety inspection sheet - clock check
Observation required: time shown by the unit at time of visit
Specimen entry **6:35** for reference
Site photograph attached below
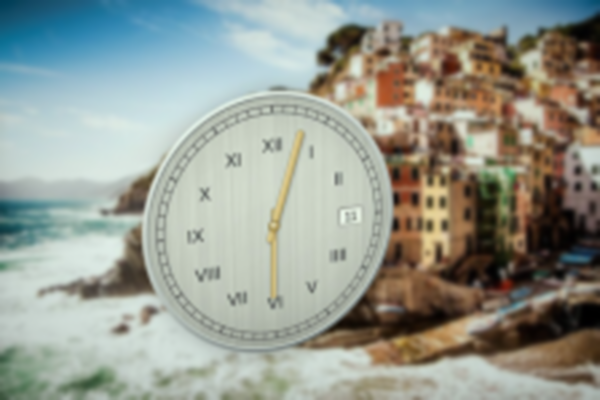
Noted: **6:03**
